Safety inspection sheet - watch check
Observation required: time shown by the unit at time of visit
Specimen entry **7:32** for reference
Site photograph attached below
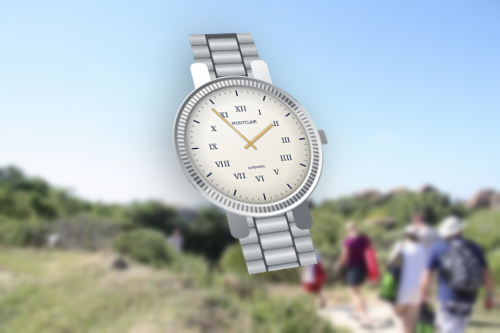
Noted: **1:54**
